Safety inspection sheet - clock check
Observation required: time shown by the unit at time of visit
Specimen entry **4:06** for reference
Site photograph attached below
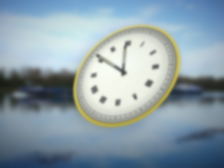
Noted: **11:51**
